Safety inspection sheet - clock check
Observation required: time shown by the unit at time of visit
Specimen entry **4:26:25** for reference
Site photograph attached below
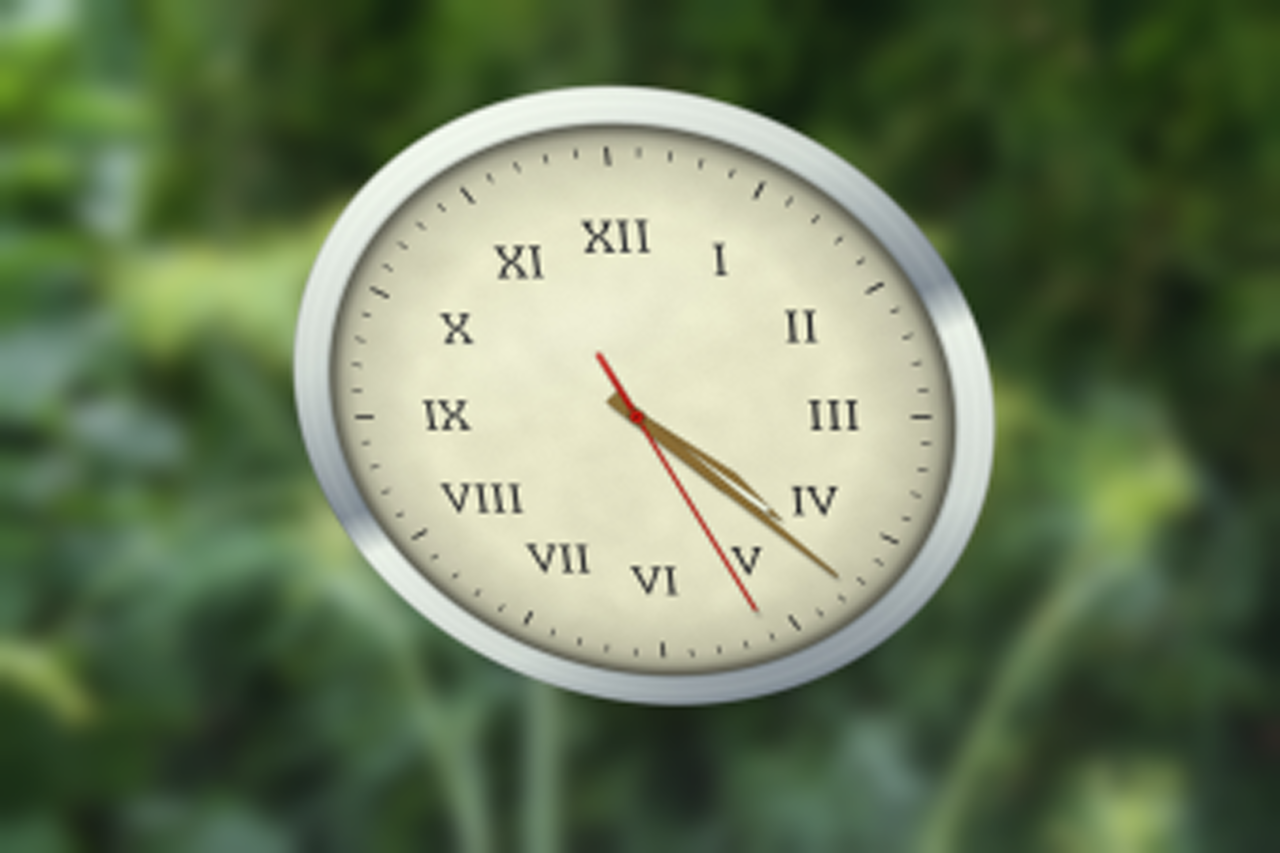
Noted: **4:22:26**
